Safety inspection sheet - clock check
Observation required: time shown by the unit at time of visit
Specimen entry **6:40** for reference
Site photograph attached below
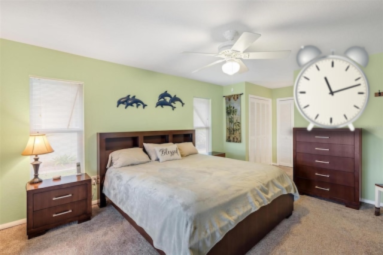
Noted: **11:12**
